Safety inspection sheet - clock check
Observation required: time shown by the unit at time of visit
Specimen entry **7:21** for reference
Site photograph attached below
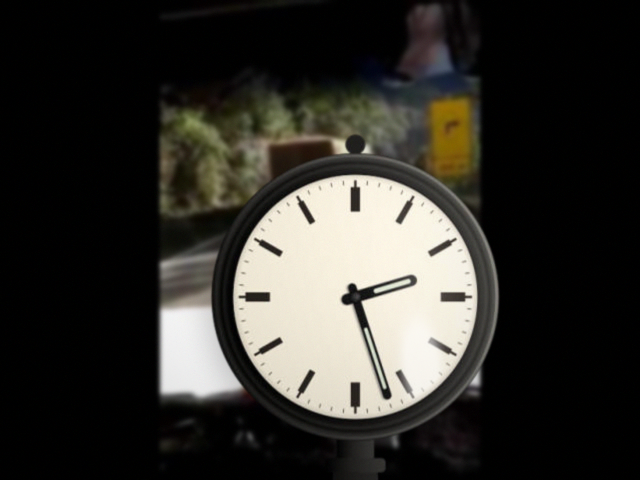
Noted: **2:27**
